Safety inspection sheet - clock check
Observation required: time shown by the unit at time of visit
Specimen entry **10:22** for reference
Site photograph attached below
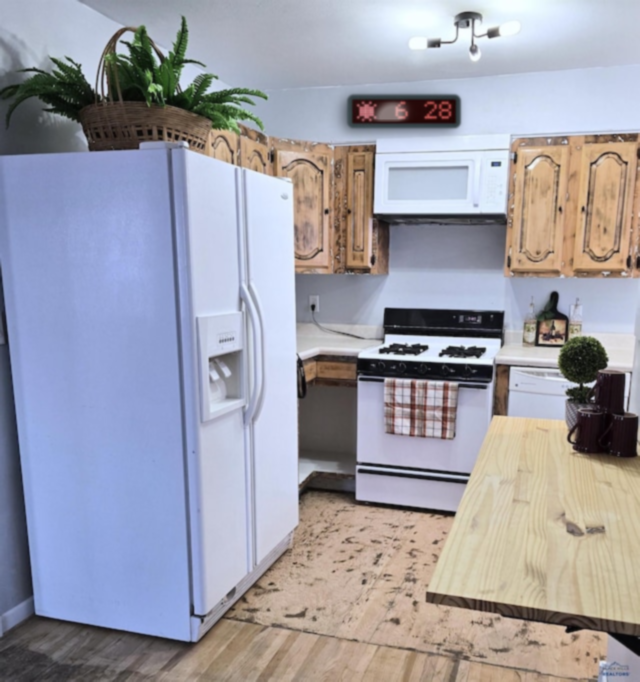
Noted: **6:28**
